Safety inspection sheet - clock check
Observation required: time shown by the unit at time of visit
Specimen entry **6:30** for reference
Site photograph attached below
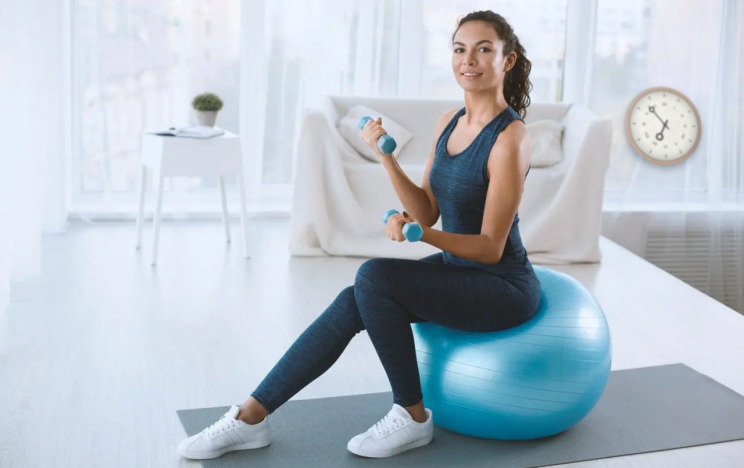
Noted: **6:53**
